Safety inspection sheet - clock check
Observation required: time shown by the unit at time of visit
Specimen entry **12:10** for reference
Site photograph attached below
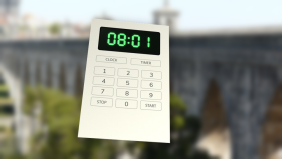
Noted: **8:01**
